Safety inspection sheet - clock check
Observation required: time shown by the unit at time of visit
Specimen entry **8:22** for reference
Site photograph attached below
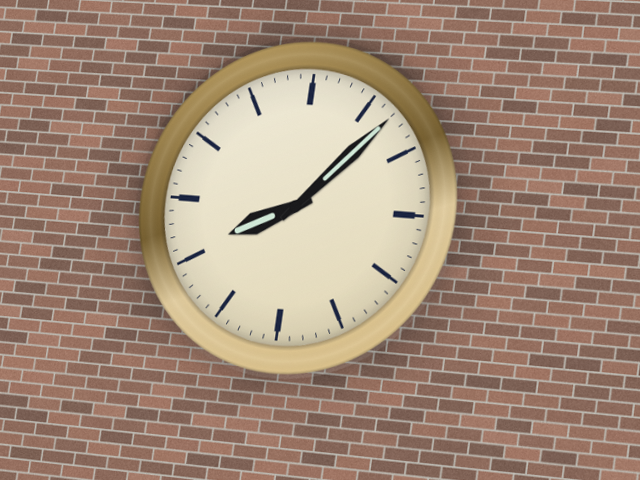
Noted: **8:07**
